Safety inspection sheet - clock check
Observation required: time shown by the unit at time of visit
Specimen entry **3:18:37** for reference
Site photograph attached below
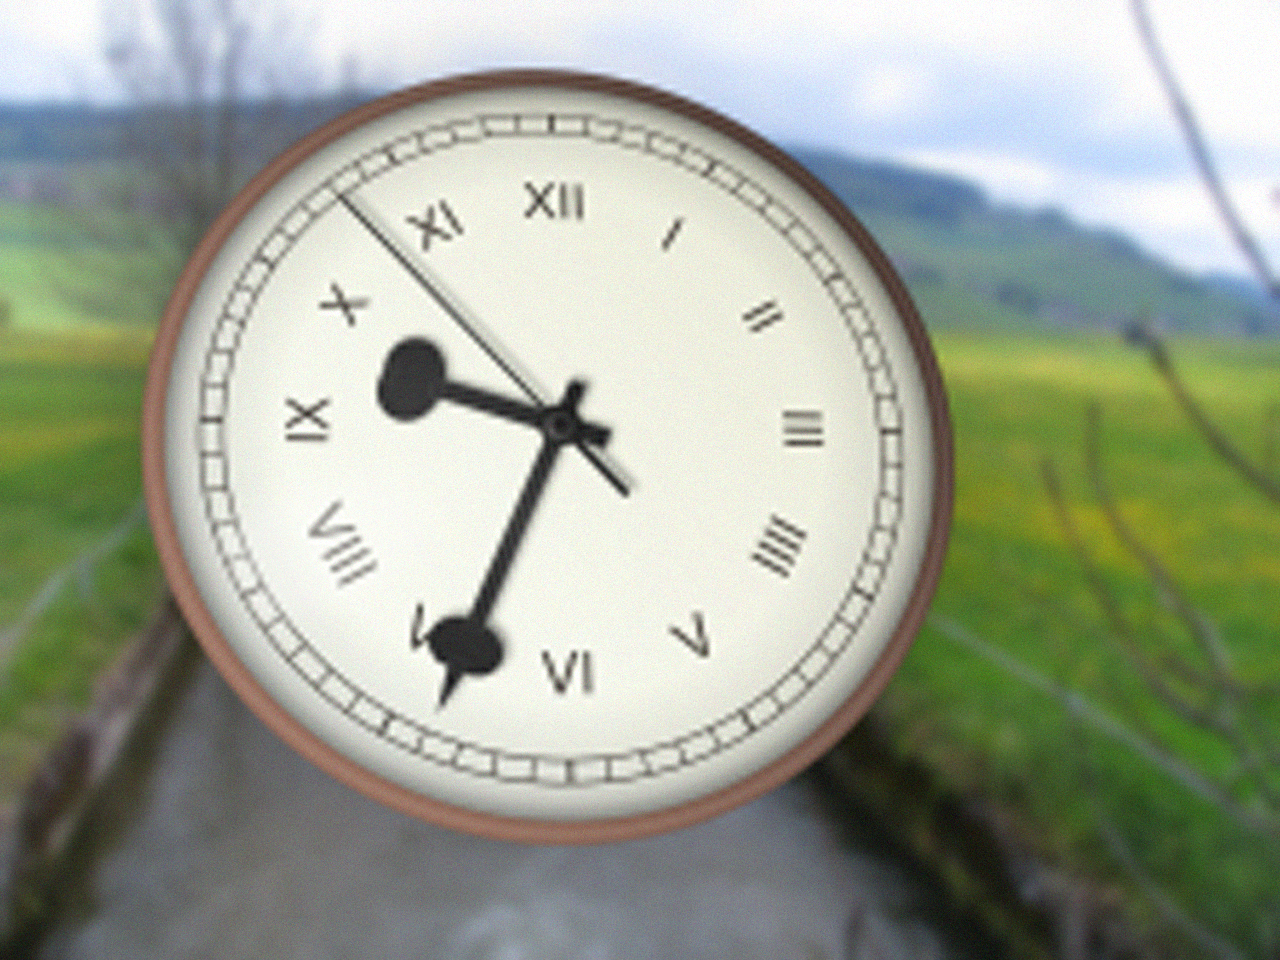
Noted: **9:33:53**
